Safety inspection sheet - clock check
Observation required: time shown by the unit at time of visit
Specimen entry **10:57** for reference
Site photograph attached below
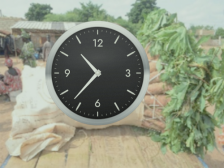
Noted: **10:37**
